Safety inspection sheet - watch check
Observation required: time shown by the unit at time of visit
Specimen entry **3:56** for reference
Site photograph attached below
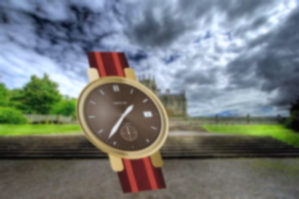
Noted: **1:37**
